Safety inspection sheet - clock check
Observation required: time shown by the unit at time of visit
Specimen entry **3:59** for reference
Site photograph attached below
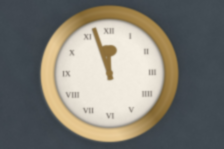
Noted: **11:57**
